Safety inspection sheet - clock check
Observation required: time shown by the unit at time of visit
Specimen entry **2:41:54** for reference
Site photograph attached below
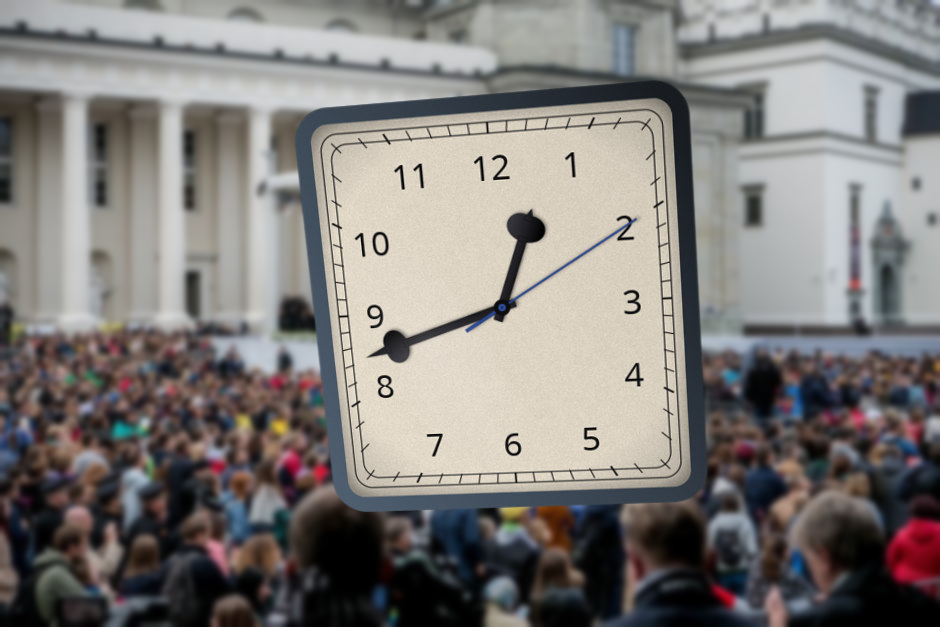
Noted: **12:42:10**
